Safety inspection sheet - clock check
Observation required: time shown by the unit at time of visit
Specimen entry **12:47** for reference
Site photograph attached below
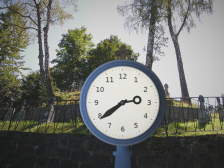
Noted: **2:39**
